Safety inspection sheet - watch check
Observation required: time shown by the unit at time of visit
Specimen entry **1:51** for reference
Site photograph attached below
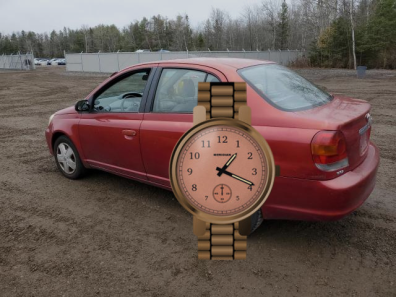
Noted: **1:19**
